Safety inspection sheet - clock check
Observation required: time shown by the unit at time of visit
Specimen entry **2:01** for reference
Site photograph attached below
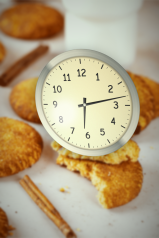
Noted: **6:13**
